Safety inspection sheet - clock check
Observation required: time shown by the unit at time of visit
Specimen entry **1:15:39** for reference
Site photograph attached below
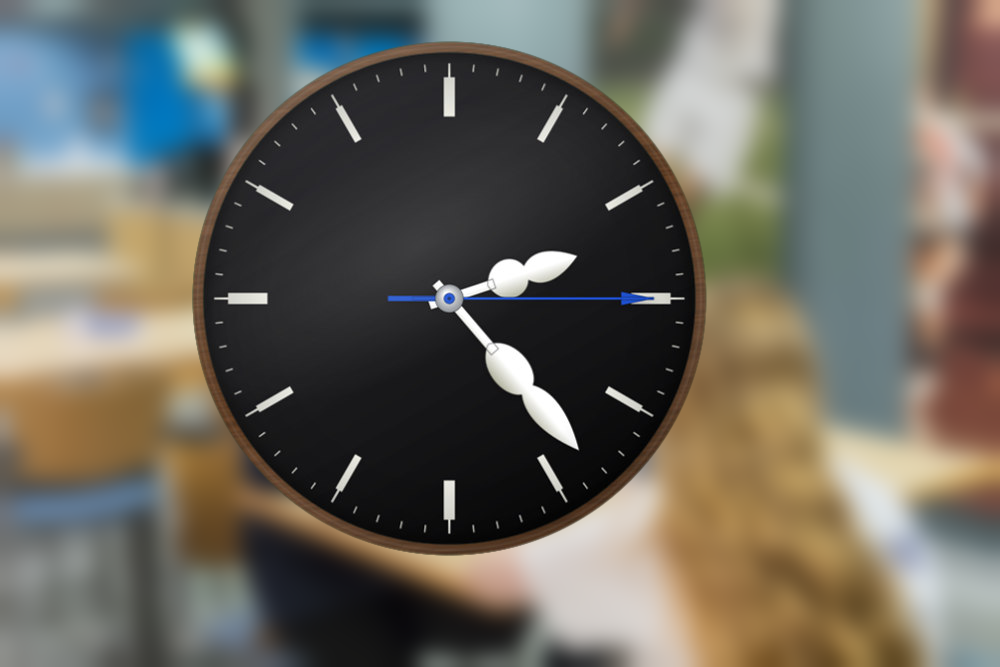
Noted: **2:23:15**
